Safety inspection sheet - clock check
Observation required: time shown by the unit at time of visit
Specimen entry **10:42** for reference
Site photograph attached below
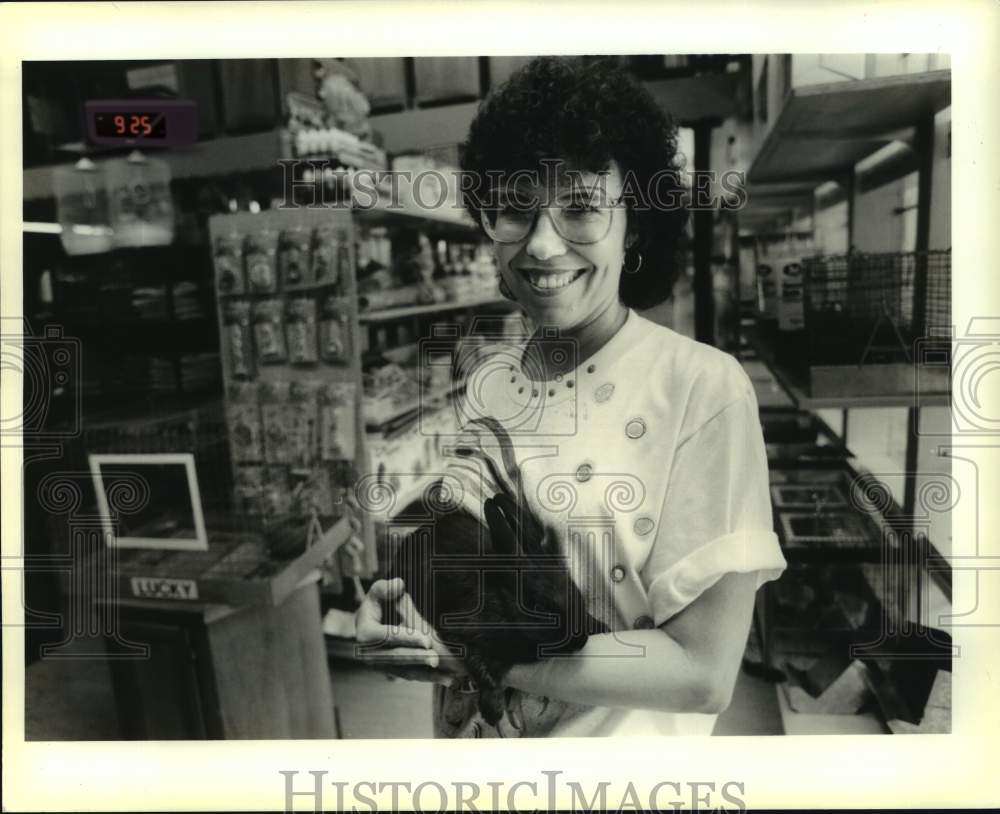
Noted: **9:25**
